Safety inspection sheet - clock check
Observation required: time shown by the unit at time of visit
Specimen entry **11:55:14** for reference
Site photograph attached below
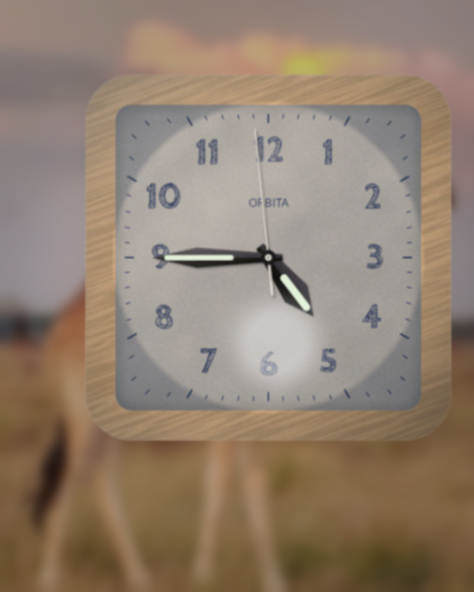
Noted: **4:44:59**
